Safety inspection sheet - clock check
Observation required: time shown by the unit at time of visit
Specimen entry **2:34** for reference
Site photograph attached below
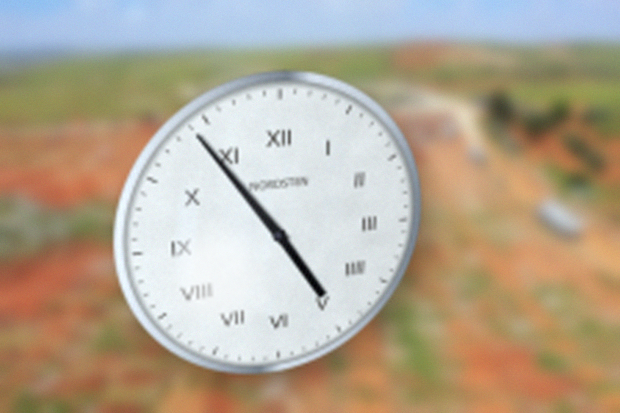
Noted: **4:54**
